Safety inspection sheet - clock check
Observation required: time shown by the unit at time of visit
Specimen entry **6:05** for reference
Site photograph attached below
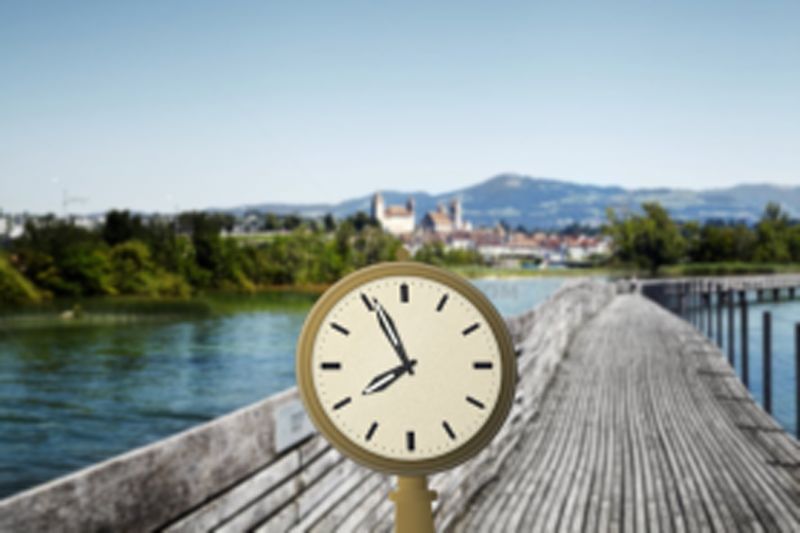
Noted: **7:56**
